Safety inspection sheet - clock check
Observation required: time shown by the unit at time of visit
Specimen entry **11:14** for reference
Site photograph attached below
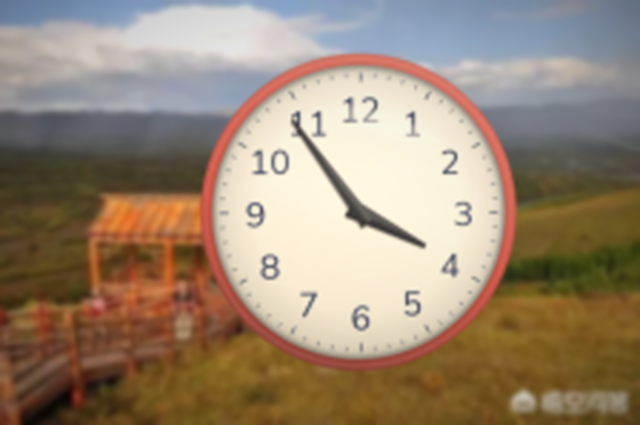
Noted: **3:54**
